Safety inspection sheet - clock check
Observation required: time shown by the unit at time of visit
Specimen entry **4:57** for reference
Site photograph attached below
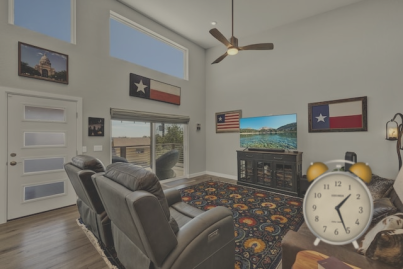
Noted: **1:26**
